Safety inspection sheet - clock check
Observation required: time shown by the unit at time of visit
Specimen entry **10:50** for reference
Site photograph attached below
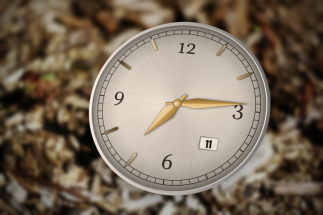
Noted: **7:14**
